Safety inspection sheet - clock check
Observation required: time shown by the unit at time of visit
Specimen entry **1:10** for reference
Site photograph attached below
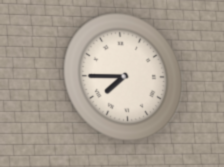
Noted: **7:45**
